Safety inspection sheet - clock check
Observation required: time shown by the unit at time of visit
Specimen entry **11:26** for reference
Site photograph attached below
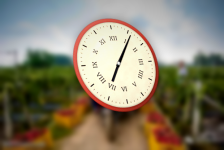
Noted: **7:06**
